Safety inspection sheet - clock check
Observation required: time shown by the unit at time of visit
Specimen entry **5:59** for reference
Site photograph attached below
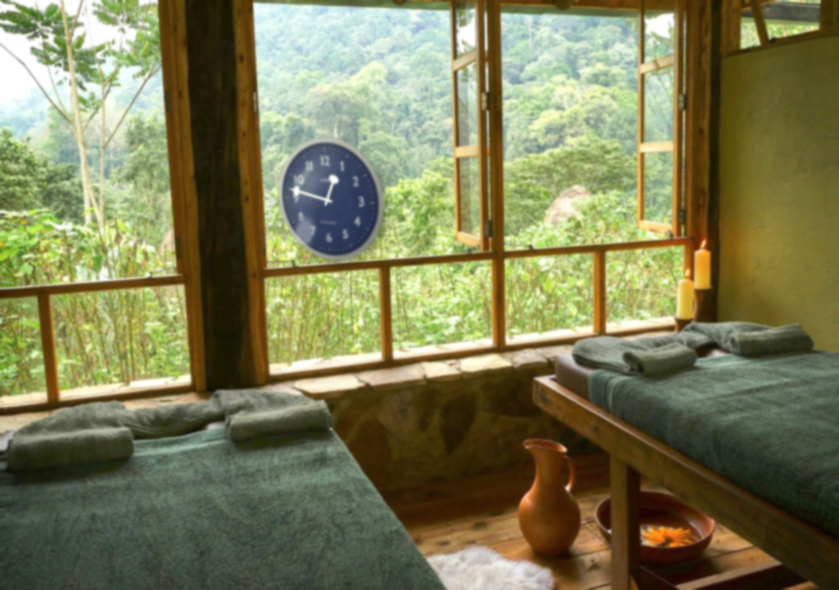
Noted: **12:47**
